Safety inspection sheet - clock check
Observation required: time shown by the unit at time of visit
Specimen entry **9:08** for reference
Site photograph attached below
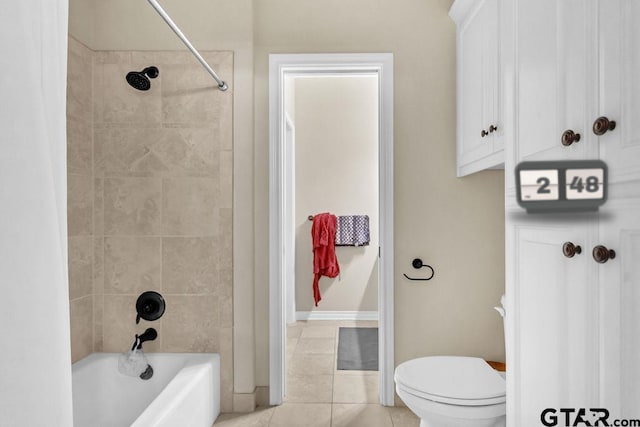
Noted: **2:48**
